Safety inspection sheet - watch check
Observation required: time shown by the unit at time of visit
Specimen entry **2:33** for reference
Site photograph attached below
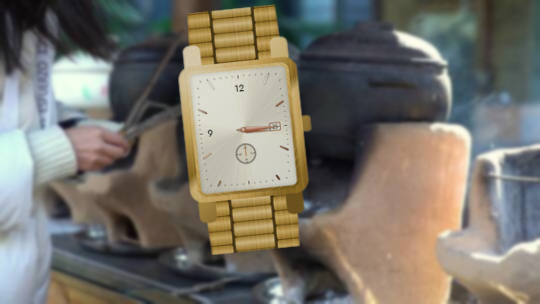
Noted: **3:15**
